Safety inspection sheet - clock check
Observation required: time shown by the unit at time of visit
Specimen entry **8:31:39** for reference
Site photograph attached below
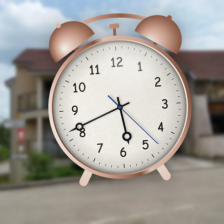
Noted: **5:41:23**
